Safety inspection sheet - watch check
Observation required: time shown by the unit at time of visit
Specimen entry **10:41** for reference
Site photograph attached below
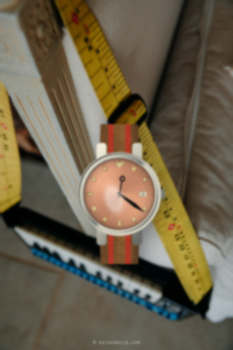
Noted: **12:21**
